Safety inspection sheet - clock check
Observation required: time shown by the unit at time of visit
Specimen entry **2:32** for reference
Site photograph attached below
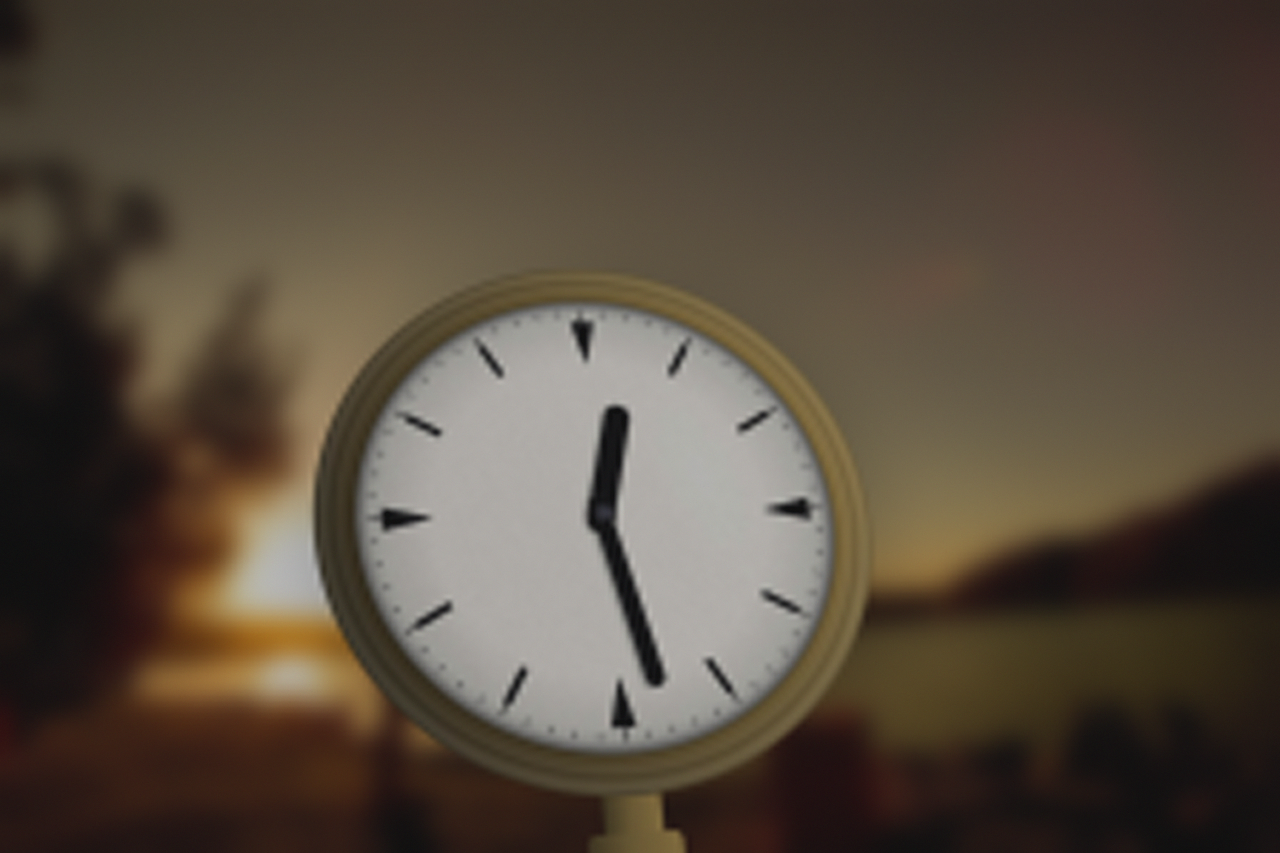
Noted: **12:28**
